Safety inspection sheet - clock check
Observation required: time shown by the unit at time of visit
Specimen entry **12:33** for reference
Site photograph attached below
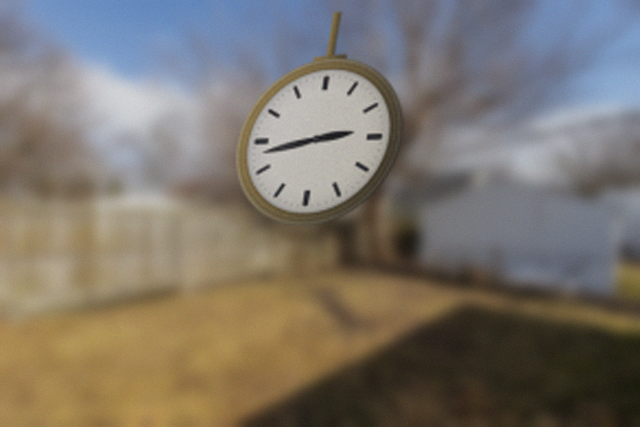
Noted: **2:43**
